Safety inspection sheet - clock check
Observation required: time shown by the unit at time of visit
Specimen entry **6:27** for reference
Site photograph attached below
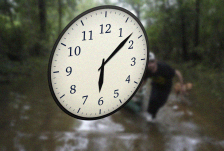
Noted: **6:08**
